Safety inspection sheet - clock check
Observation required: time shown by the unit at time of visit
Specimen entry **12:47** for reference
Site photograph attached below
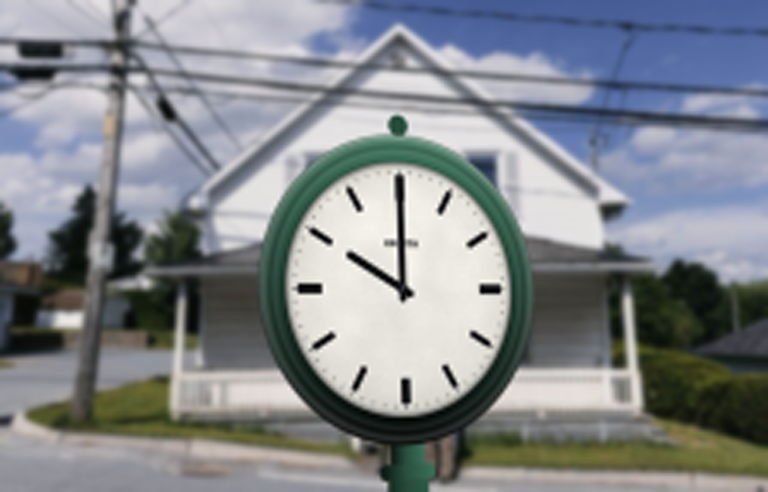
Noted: **10:00**
